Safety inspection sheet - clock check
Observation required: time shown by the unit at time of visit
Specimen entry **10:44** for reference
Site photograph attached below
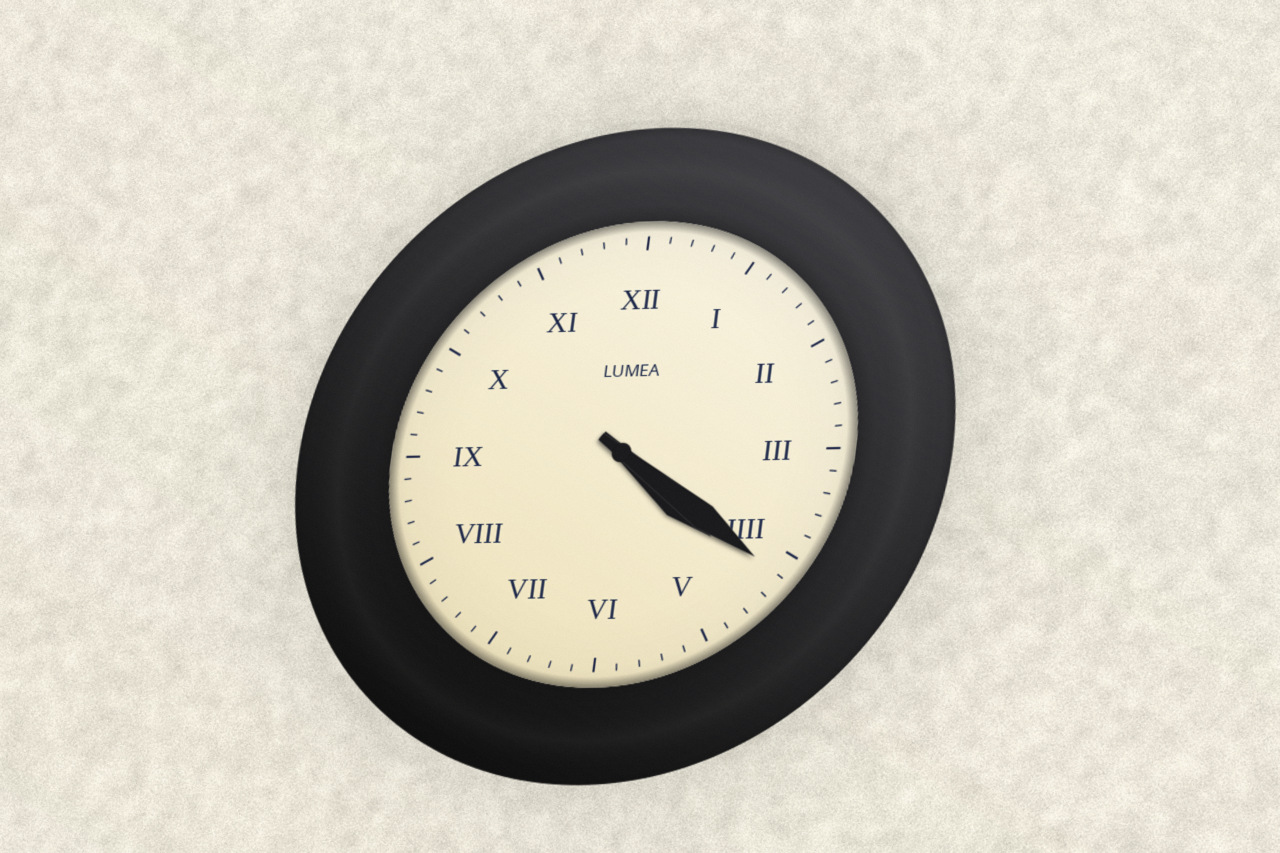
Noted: **4:21**
